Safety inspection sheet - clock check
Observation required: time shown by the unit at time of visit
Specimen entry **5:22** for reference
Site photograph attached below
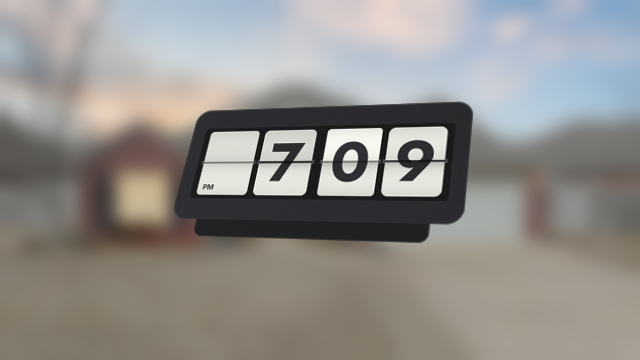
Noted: **7:09**
